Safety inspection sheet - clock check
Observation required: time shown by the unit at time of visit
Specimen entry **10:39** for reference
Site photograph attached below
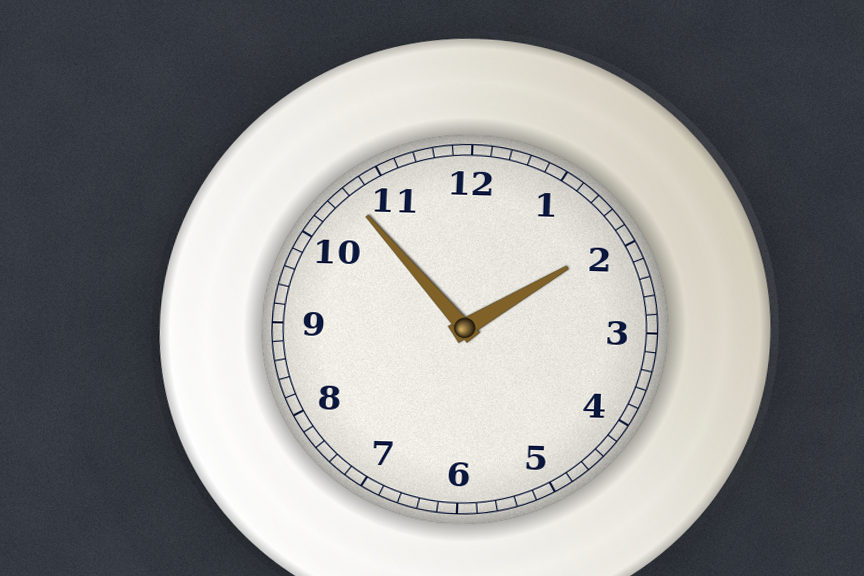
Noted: **1:53**
